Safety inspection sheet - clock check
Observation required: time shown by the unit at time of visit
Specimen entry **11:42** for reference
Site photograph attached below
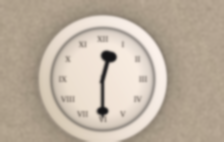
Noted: **12:30**
